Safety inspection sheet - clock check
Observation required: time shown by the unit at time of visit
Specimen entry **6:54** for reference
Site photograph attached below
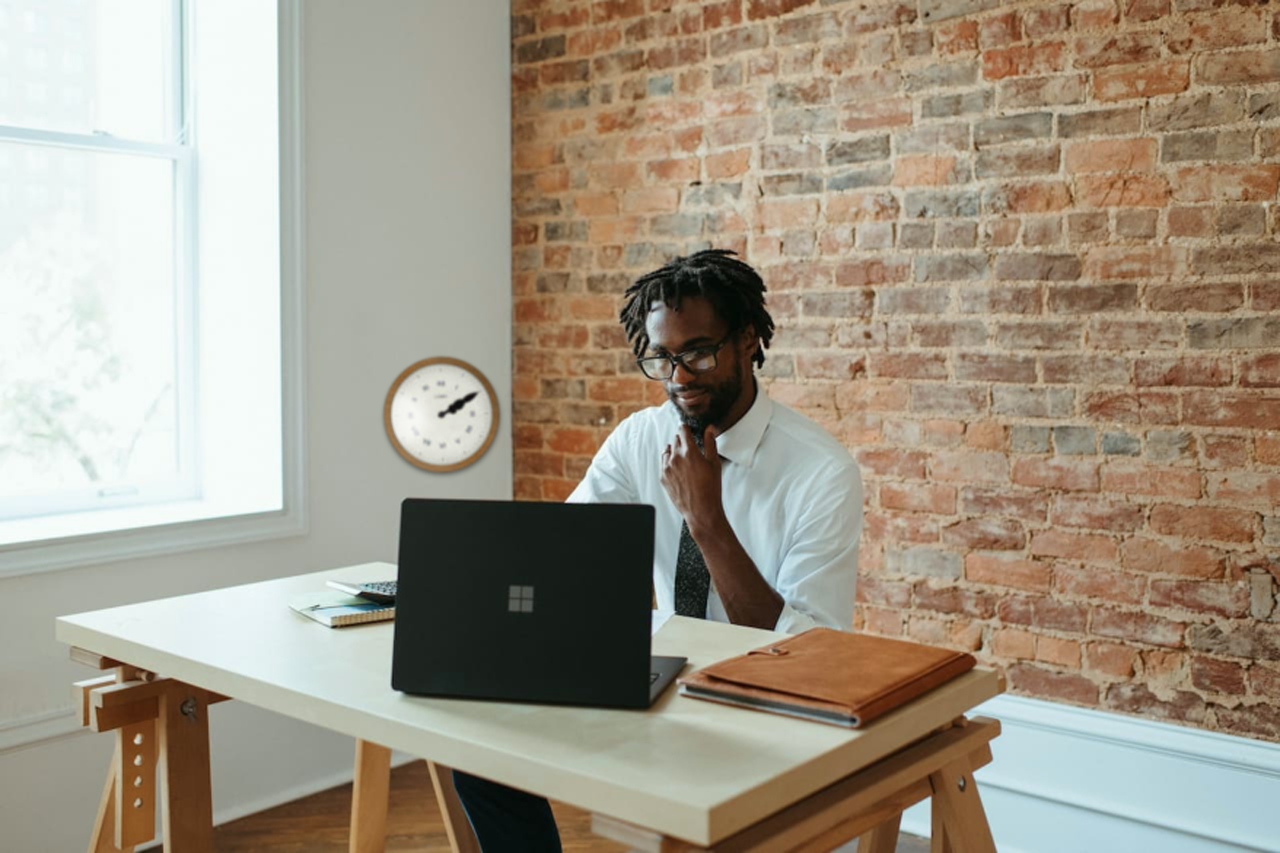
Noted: **2:10**
